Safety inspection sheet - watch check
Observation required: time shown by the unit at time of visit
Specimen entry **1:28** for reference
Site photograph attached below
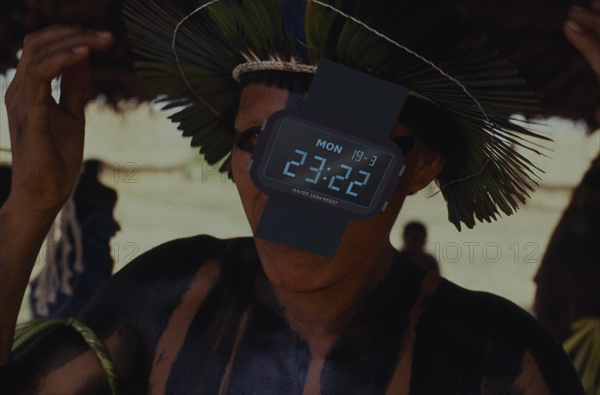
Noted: **23:22**
